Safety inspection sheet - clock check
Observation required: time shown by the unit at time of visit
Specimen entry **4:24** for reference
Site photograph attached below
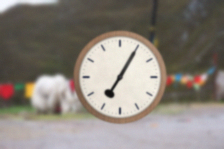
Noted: **7:05**
